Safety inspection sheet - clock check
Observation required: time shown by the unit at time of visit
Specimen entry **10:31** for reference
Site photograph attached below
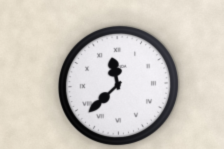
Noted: **11:38**
